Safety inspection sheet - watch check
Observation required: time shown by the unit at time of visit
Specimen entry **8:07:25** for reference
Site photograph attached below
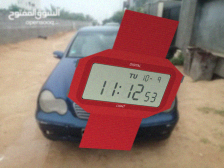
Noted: **11:12:53**
